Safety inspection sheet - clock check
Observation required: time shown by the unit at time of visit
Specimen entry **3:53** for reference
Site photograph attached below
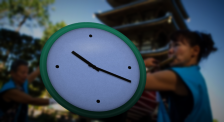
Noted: **10:19**
